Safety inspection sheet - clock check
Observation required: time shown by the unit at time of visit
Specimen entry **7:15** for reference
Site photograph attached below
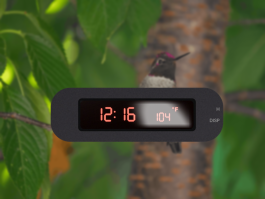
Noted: **12:16**
